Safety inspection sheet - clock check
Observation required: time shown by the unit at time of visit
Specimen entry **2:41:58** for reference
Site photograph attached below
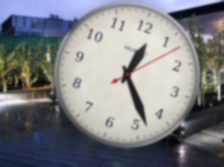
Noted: **12:23:07**
